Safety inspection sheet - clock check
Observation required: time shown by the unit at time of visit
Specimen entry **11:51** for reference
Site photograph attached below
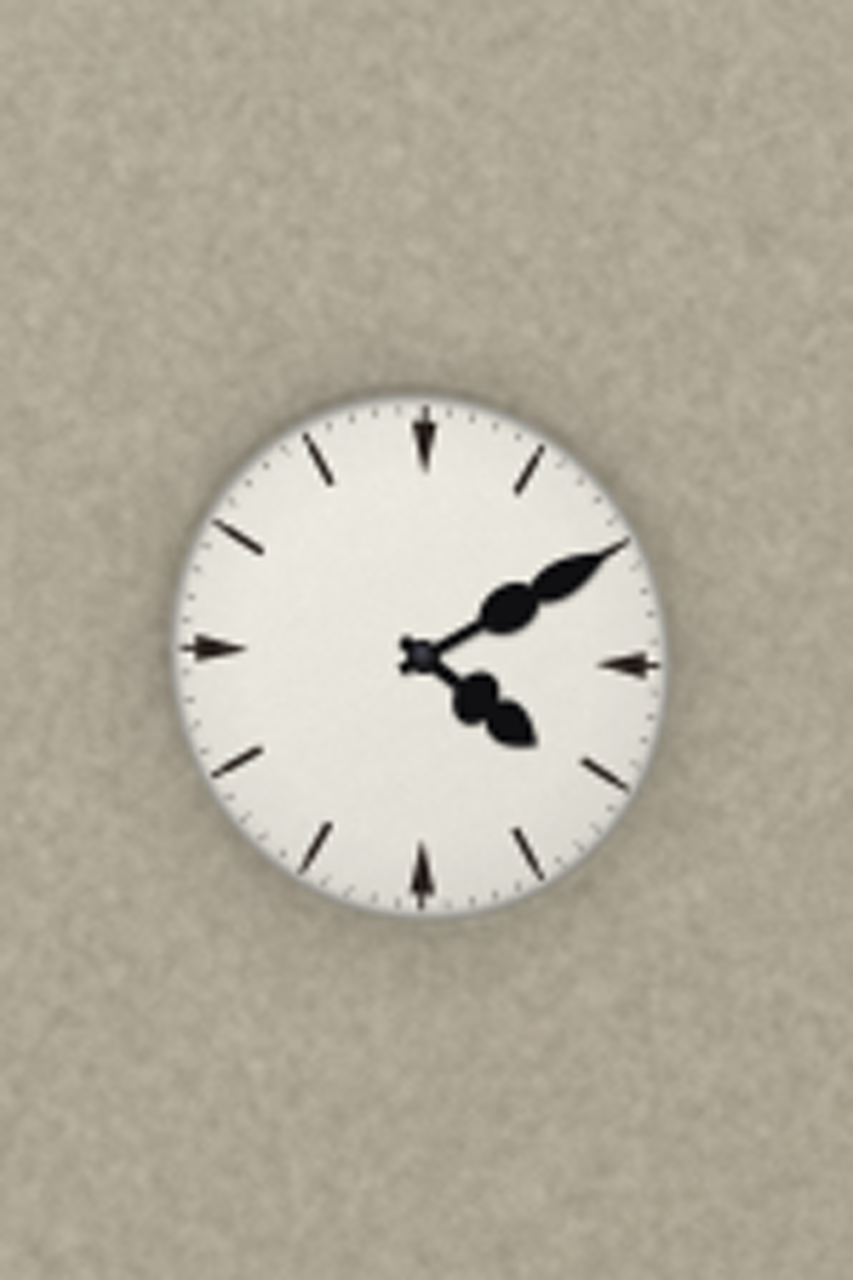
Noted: **4:10**
